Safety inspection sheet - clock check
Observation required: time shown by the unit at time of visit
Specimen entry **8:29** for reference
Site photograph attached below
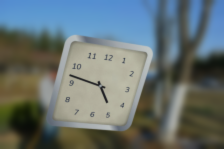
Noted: **4:47**
